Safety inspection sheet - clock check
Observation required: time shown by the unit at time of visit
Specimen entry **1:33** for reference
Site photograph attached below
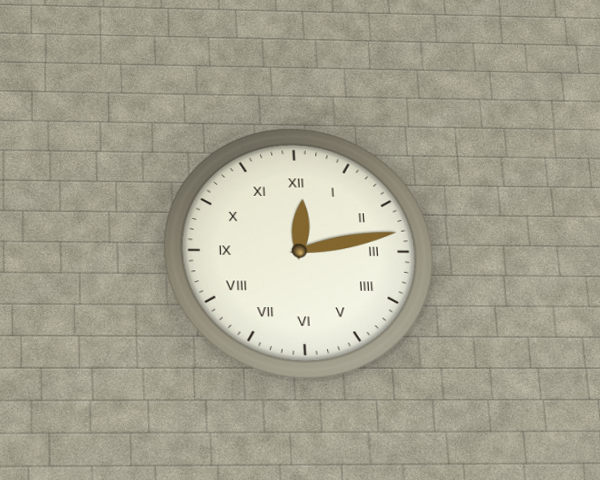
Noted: **12:13**
